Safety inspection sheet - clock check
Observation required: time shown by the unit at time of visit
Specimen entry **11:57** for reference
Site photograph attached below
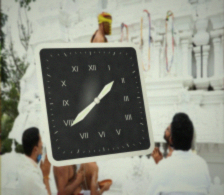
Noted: **1:39**
